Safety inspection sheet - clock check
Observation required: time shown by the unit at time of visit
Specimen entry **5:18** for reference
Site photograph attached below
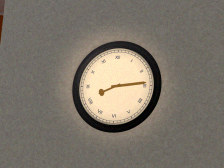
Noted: **8:14**
